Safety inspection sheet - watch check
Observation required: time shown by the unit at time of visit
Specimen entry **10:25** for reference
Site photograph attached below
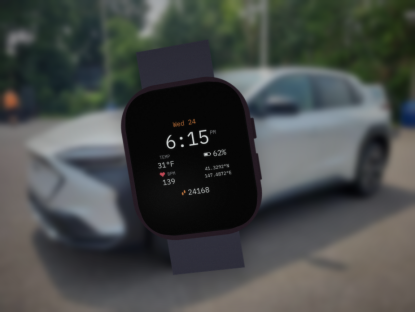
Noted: **6:15**
